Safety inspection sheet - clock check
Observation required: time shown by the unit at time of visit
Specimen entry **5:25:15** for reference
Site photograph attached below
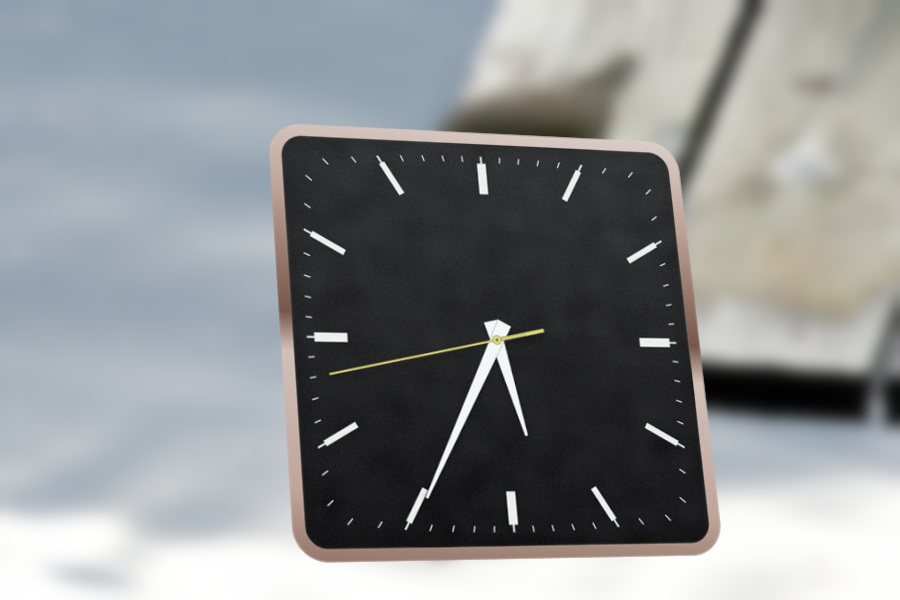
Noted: **5:34:43**
